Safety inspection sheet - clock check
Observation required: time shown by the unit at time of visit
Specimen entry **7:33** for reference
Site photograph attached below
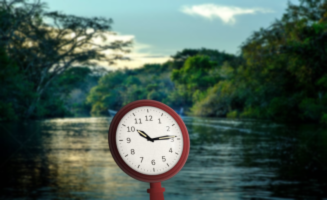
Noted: **10:14**
